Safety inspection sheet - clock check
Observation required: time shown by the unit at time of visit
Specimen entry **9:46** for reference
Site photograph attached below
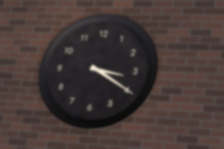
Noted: **3:20**
